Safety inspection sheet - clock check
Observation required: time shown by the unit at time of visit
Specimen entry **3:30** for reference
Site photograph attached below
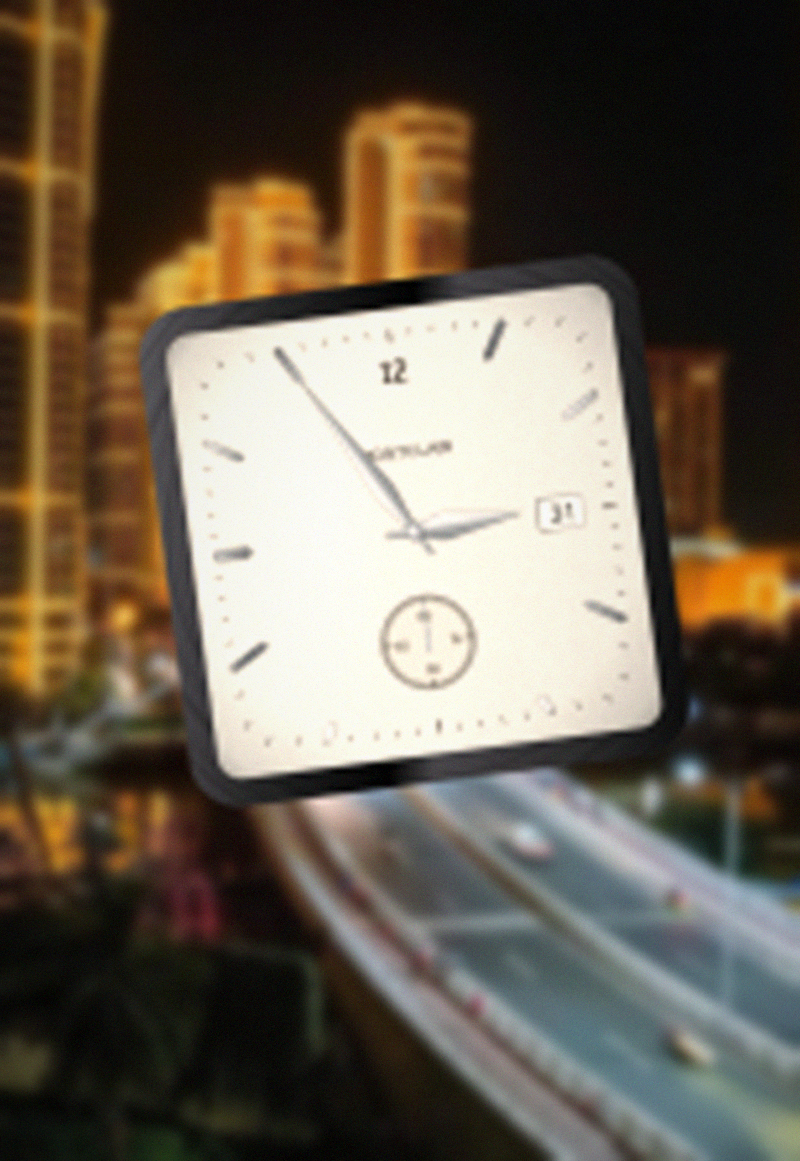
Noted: **2:55**
